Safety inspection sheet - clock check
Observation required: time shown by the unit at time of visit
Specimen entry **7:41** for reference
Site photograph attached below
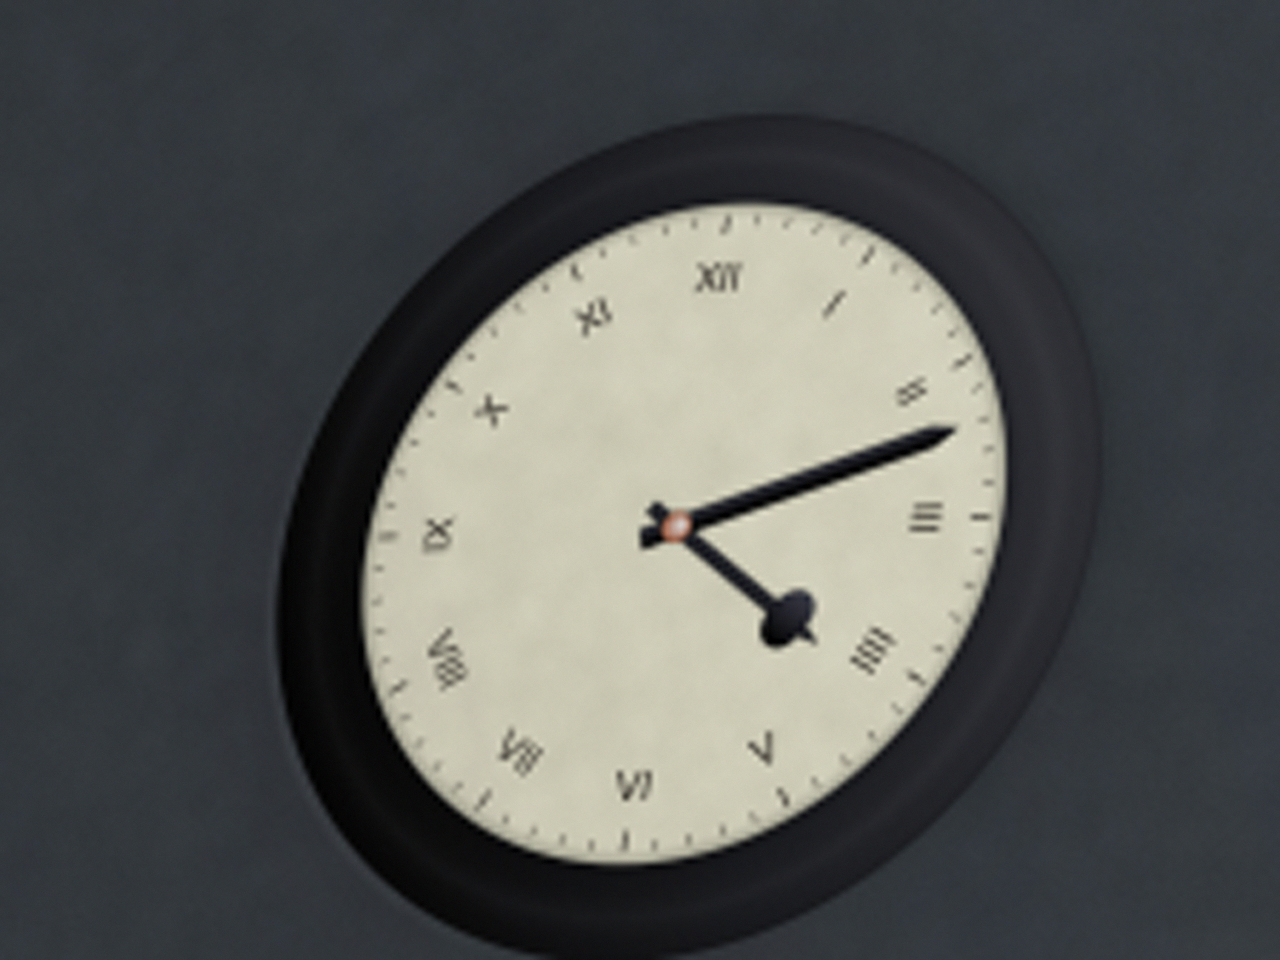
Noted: **4:12**
